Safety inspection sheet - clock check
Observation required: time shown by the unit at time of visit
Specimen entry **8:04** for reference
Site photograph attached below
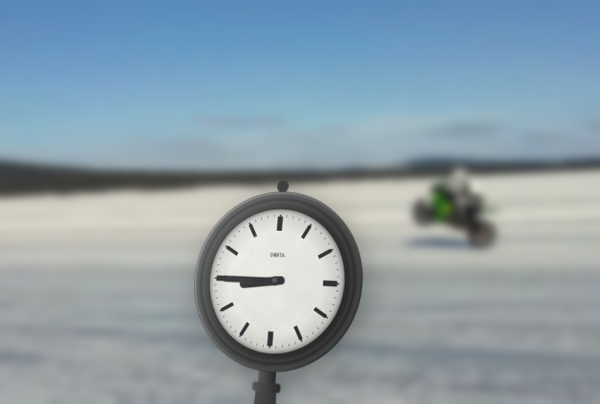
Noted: **8:45**
